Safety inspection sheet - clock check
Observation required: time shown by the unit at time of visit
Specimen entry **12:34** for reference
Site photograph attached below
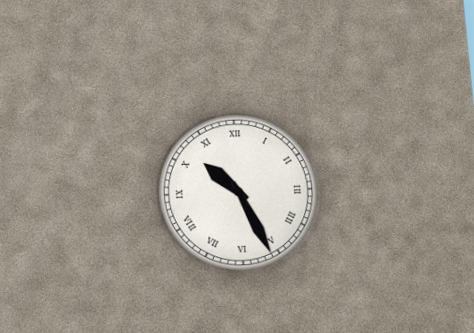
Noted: **10:26**
